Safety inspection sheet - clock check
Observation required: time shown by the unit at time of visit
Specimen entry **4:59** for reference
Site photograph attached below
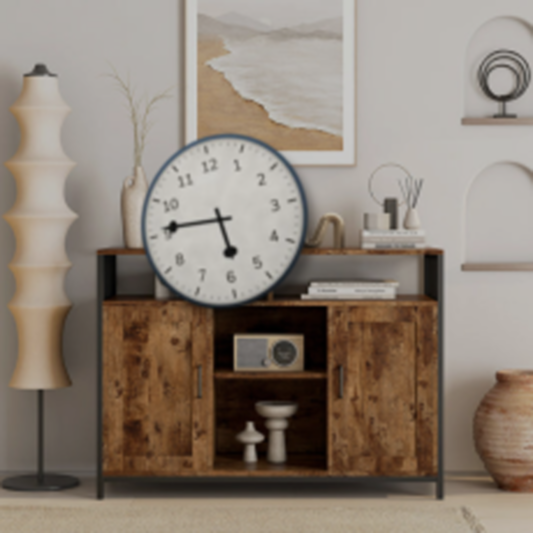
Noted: **5:46**
